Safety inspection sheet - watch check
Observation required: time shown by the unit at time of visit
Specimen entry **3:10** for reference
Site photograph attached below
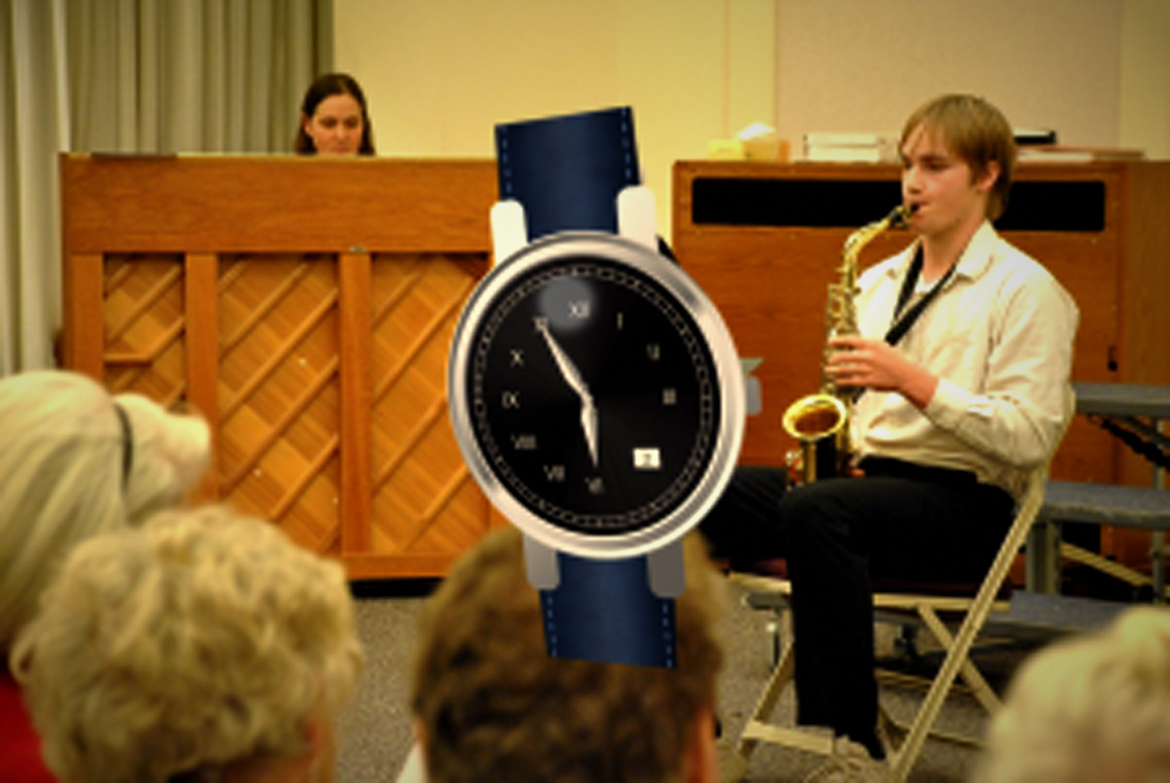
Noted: **5:55**
